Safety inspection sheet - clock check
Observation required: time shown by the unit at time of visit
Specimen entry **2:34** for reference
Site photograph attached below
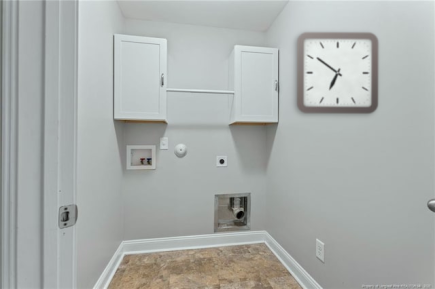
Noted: **6:51**
